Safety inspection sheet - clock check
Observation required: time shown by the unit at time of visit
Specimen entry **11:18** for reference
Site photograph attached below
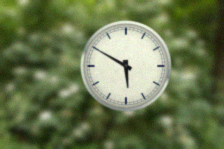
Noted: **5:50**
